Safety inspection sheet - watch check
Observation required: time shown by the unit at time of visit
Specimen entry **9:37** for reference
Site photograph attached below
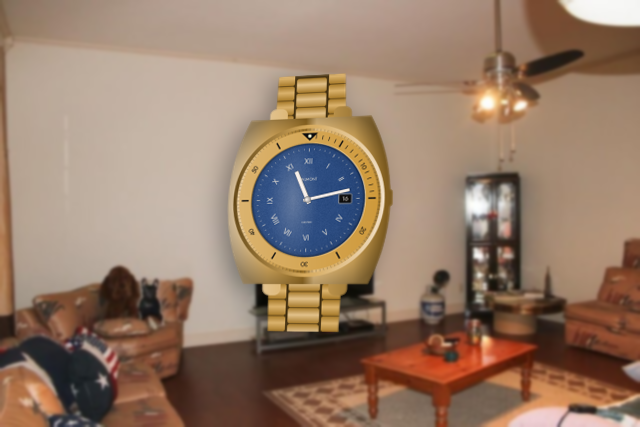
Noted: **11:13**
